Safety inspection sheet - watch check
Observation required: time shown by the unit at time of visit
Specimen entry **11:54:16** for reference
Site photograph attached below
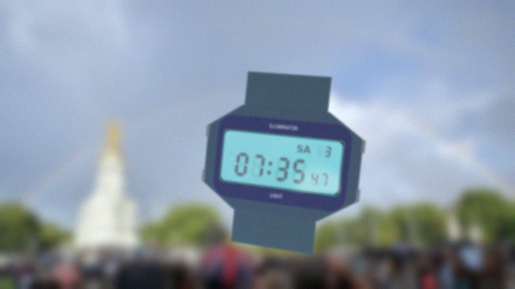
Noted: **7:35:47**
